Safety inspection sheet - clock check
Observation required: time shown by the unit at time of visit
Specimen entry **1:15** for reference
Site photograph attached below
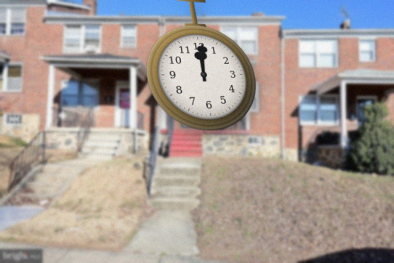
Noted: **12:01**
